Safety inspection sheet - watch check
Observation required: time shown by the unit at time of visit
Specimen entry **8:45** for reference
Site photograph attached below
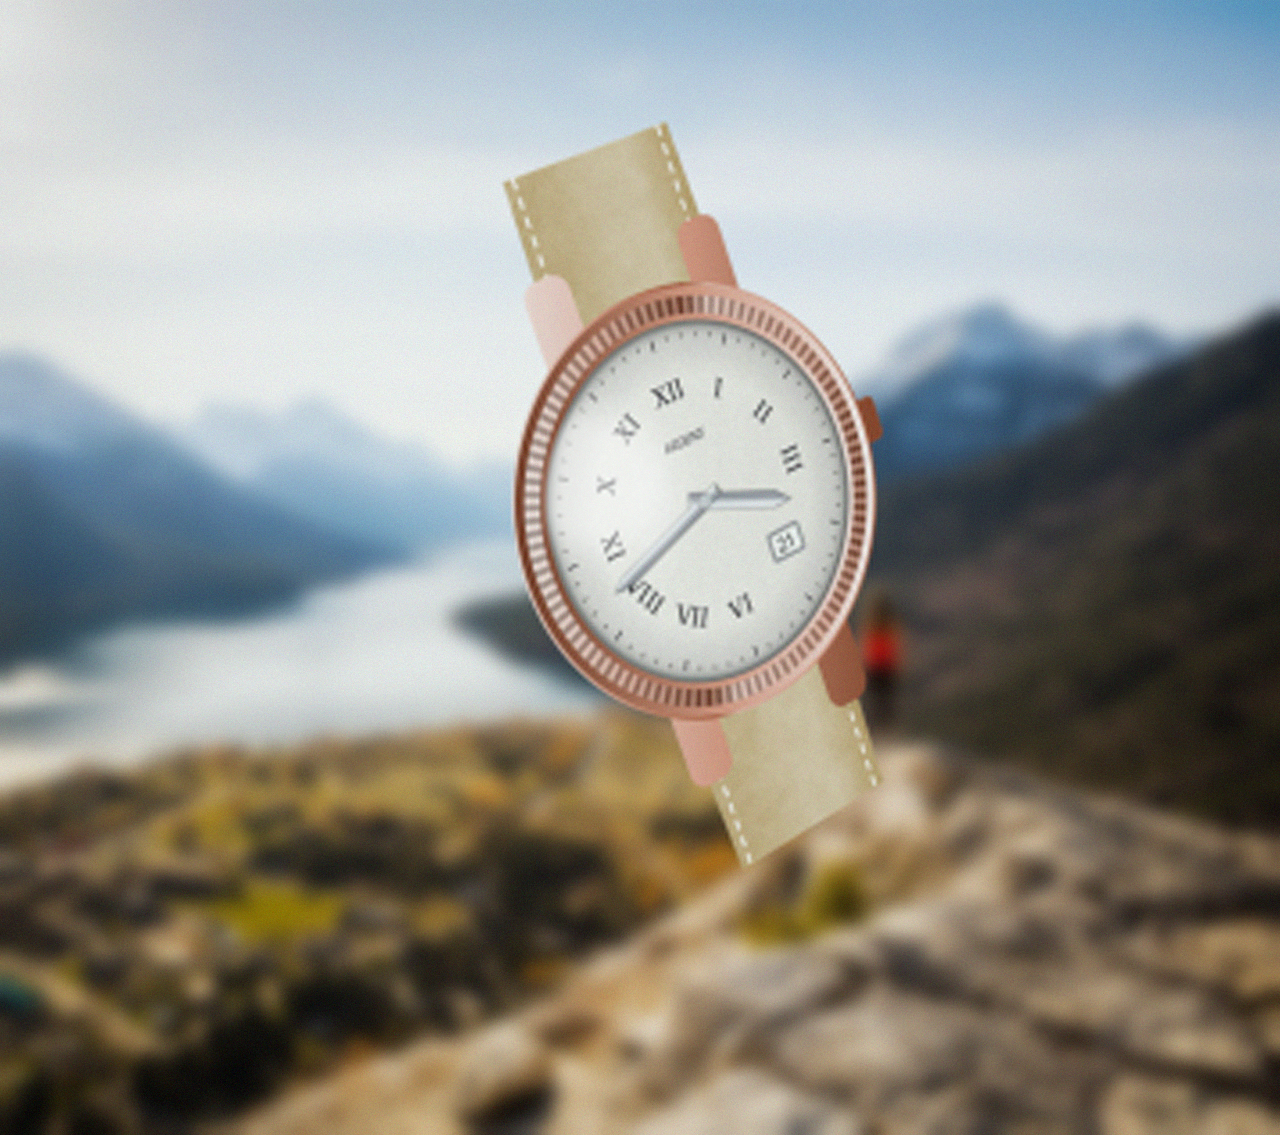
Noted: **3:42**
